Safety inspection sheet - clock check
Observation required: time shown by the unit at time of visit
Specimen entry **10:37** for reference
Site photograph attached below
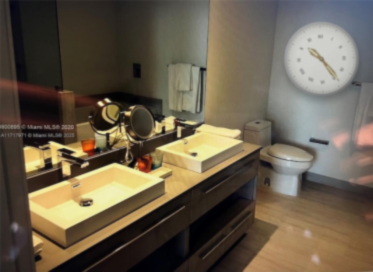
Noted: **10:24**
